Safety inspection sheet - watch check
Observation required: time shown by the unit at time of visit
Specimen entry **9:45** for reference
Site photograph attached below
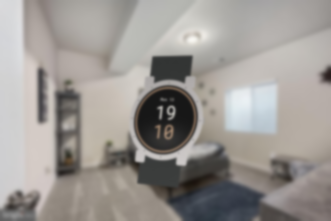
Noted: **19:10**
